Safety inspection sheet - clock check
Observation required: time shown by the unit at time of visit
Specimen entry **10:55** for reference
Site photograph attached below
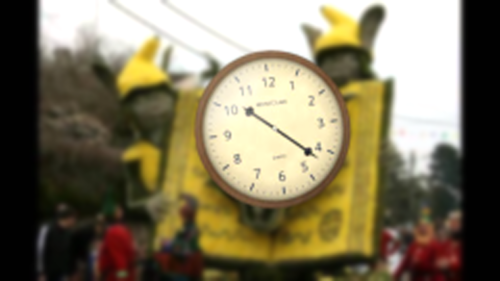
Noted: **10:22**
